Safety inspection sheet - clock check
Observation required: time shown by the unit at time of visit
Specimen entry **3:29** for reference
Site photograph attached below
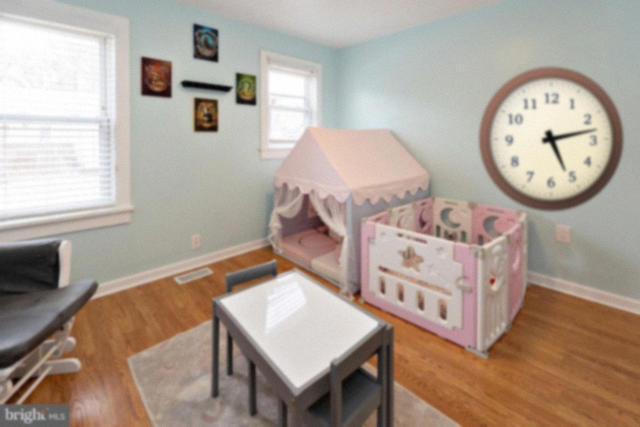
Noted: **5:13**
